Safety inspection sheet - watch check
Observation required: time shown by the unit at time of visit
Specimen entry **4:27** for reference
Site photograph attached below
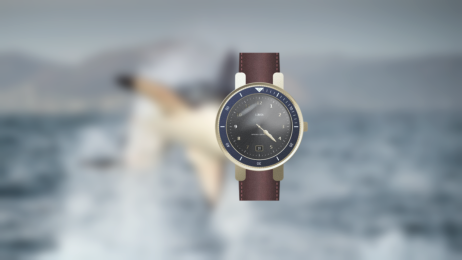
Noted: **4:22**
